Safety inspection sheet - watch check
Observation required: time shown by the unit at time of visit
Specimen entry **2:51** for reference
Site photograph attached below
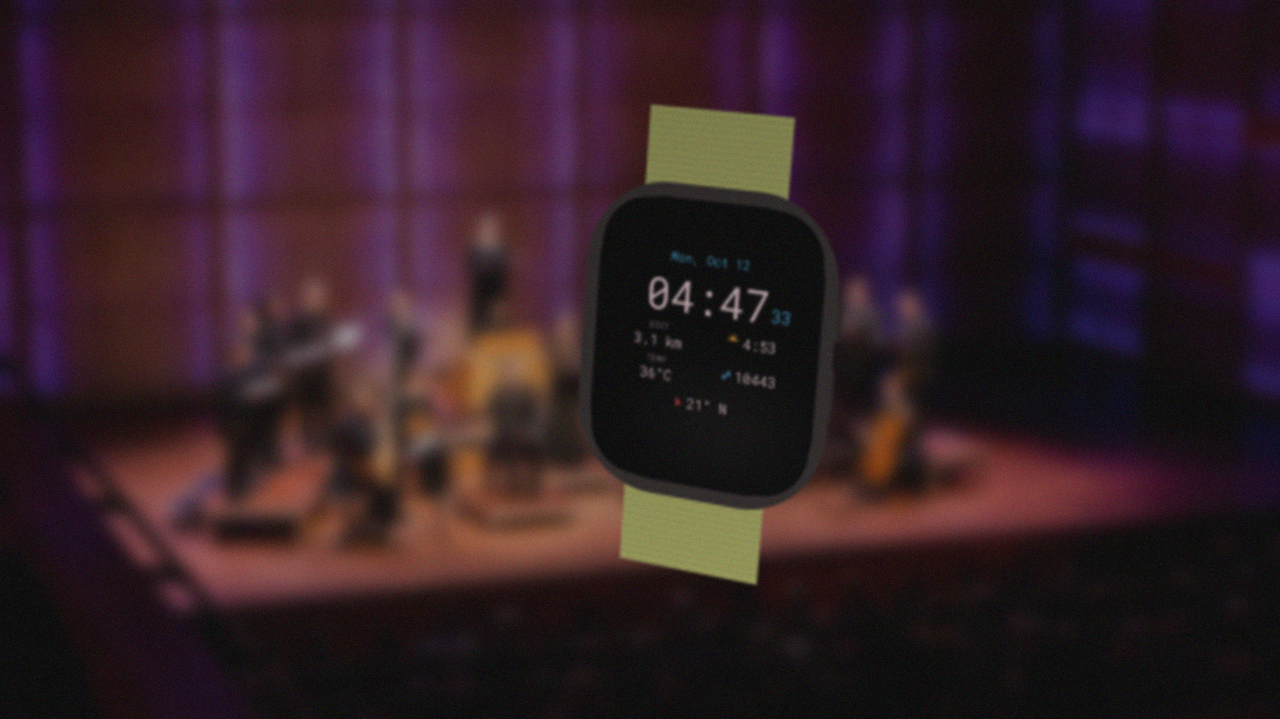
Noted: **4:47**
